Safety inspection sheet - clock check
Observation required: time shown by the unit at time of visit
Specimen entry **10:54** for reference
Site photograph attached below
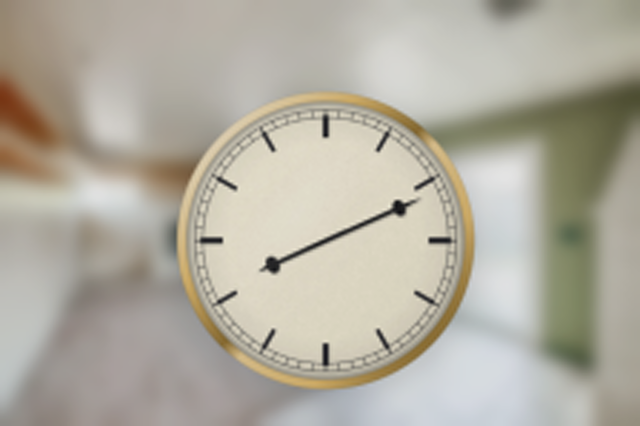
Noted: **8:11**
